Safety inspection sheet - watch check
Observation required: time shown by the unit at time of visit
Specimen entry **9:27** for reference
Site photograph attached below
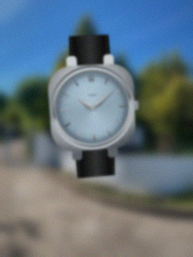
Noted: **10:09**
